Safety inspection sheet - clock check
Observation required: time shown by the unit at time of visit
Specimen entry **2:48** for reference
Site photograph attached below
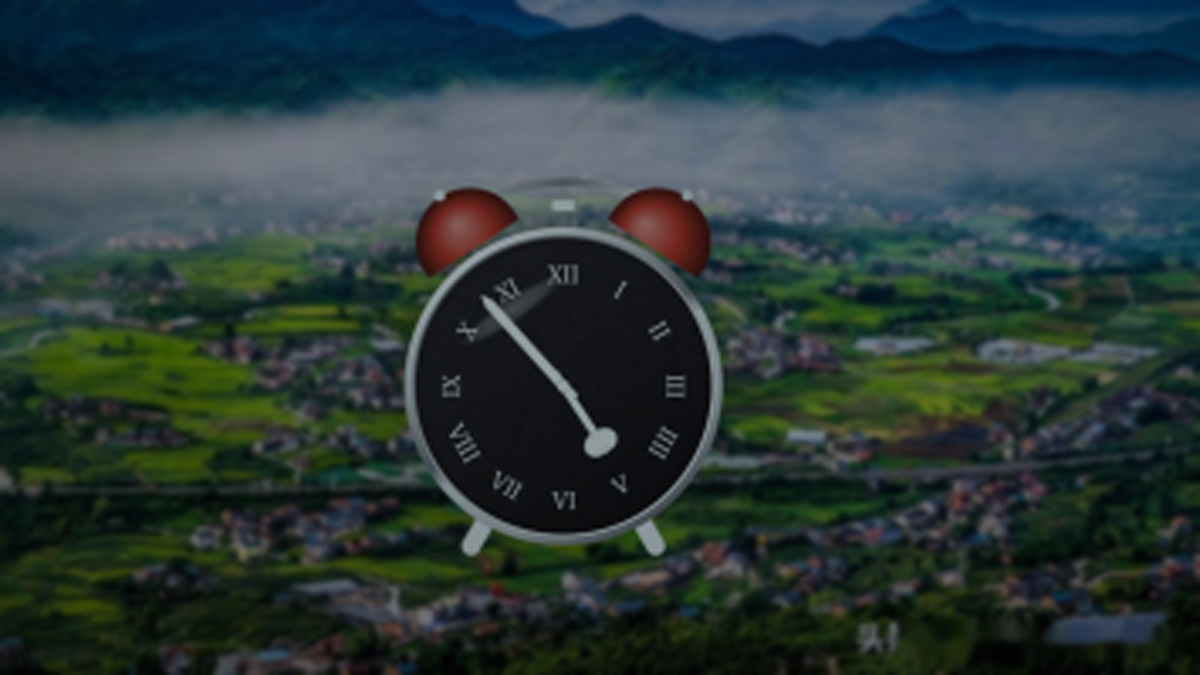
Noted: **4:53**
